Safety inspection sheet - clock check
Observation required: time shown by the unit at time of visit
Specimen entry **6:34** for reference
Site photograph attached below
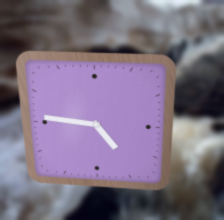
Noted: **4:46**
